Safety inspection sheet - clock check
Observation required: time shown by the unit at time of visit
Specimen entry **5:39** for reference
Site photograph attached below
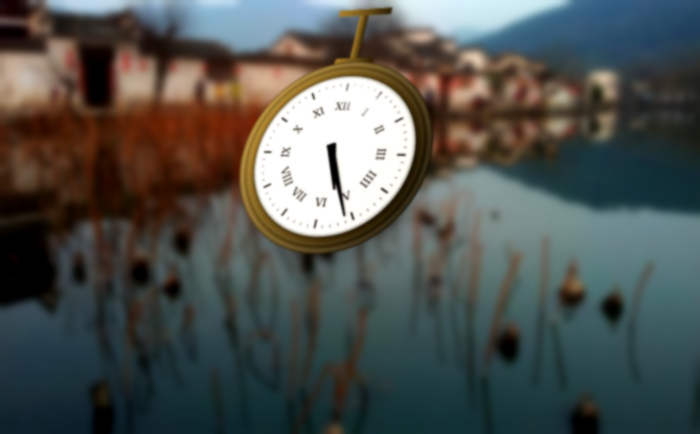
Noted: **5:26**
